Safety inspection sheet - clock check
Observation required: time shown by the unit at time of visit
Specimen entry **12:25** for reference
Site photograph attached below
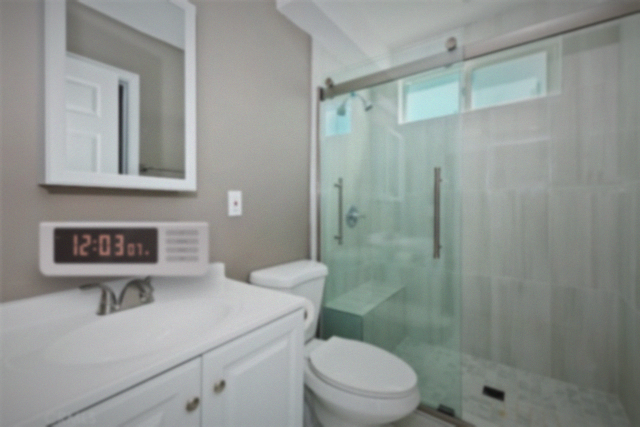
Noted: **12:03**
